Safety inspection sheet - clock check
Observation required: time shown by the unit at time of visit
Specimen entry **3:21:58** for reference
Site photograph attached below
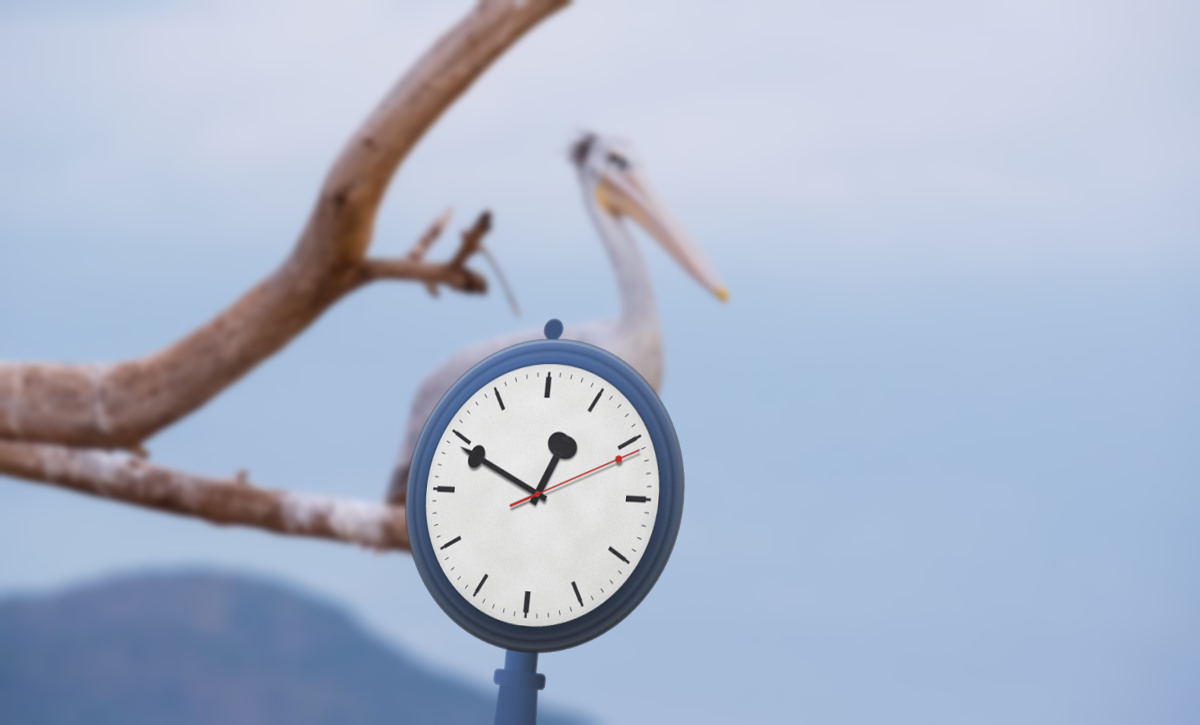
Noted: **12:49:11**
